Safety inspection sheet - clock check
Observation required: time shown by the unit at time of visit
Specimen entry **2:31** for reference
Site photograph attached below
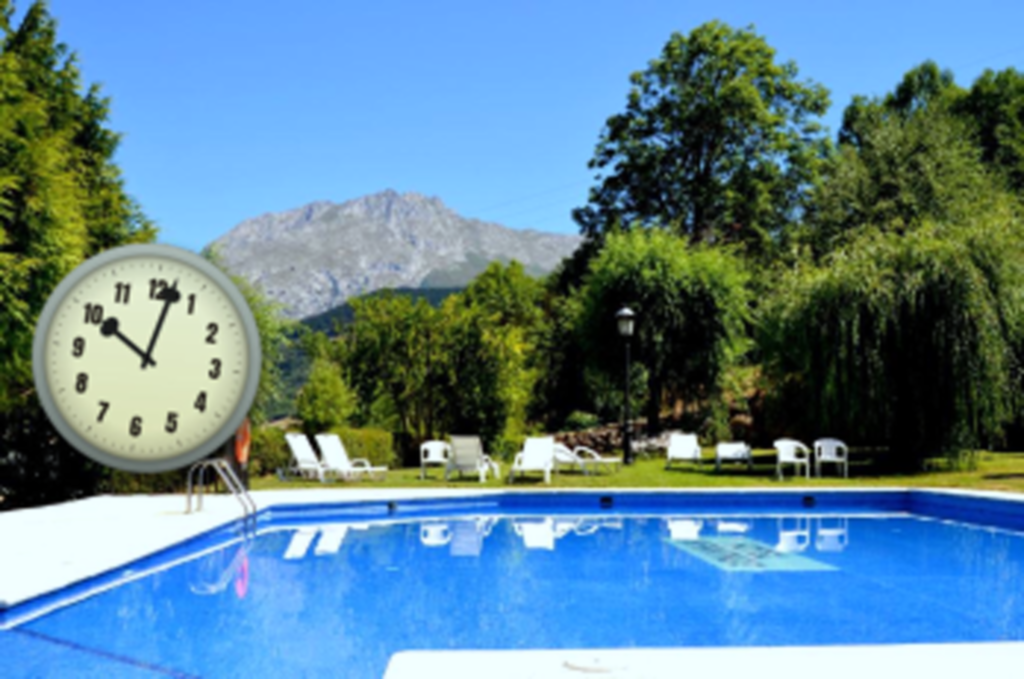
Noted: **10:02**
